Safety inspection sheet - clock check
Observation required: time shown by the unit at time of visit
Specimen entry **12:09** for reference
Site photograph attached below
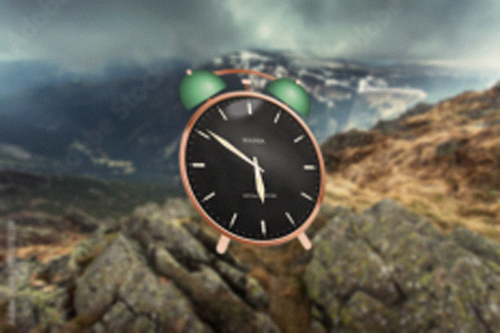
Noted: **5:51**
